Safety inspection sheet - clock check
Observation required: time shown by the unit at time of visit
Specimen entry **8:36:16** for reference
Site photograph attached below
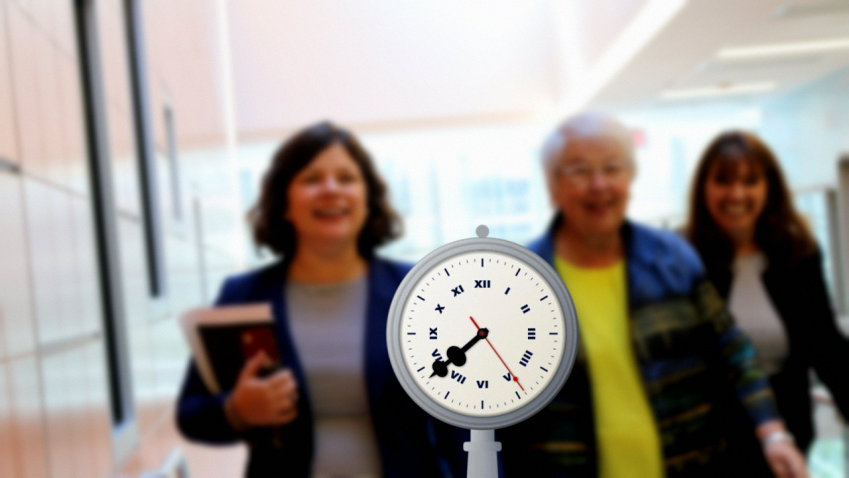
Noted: **7:38:24**
